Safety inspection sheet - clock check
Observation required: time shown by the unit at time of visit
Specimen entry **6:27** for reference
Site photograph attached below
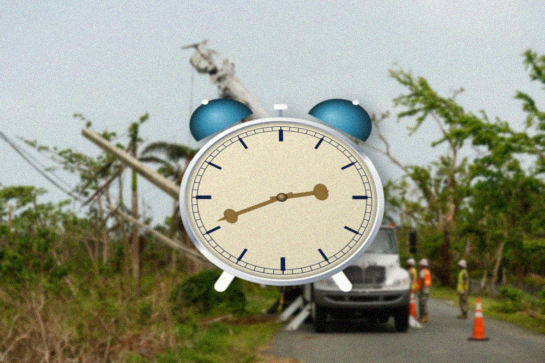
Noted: **2:41**
